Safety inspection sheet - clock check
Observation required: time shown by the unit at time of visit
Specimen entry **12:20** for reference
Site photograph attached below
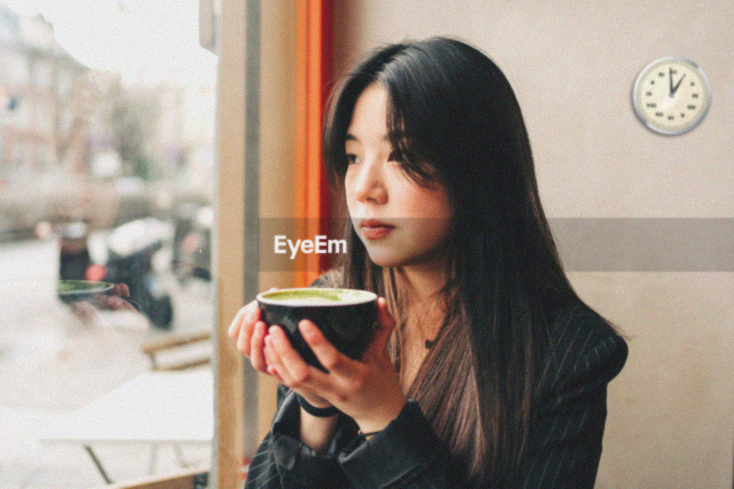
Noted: **12:59**
